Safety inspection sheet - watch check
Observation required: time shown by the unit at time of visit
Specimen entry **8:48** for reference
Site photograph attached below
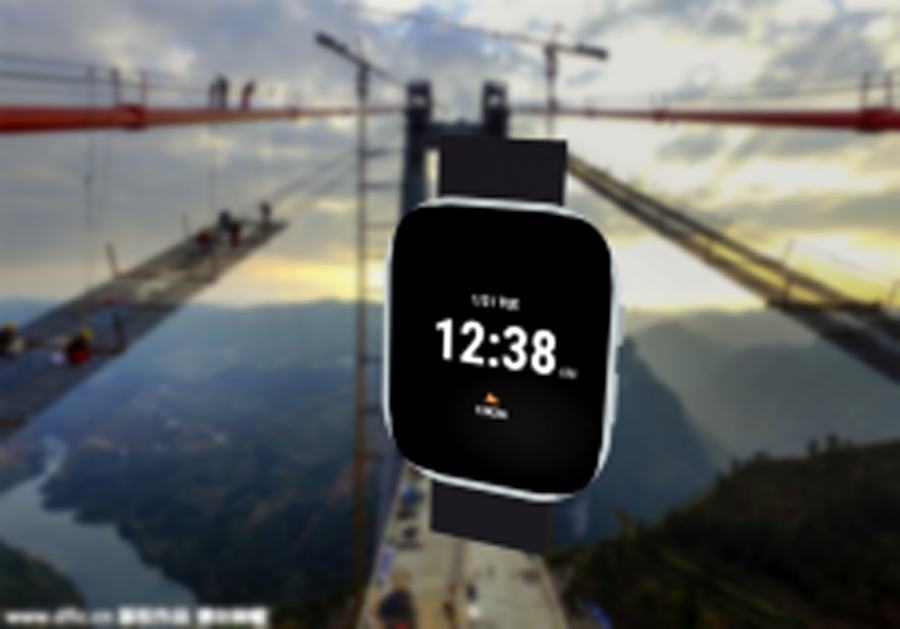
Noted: **12:38**
